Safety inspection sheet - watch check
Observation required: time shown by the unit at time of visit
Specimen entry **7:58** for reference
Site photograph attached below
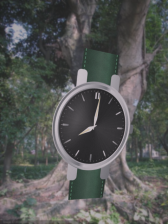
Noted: **8:01**
